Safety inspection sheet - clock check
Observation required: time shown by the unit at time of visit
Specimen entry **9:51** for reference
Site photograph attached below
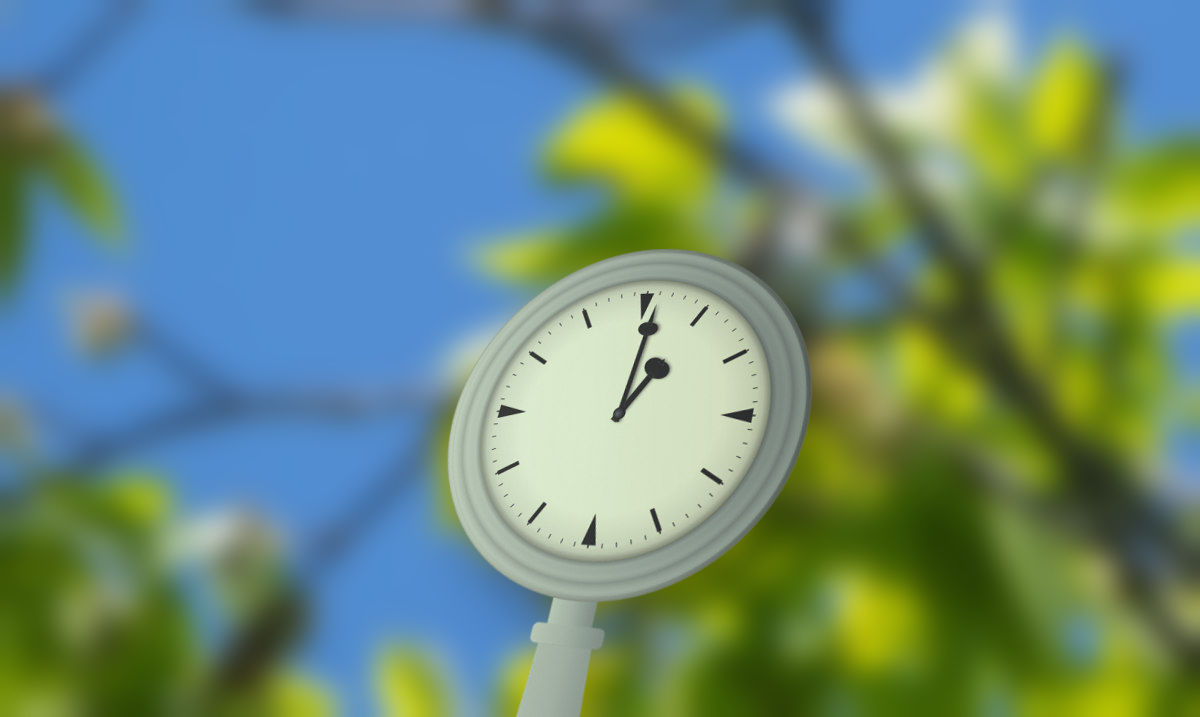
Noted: **1:01**
